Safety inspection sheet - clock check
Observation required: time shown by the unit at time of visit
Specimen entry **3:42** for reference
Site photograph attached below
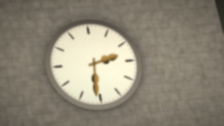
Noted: **2:31**
